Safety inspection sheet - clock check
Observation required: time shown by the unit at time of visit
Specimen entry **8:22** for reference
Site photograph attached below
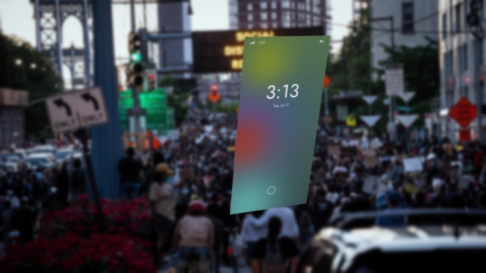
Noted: **3:13**
